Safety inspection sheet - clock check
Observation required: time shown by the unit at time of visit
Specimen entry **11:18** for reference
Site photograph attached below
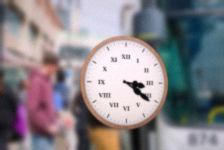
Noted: **3:21**
